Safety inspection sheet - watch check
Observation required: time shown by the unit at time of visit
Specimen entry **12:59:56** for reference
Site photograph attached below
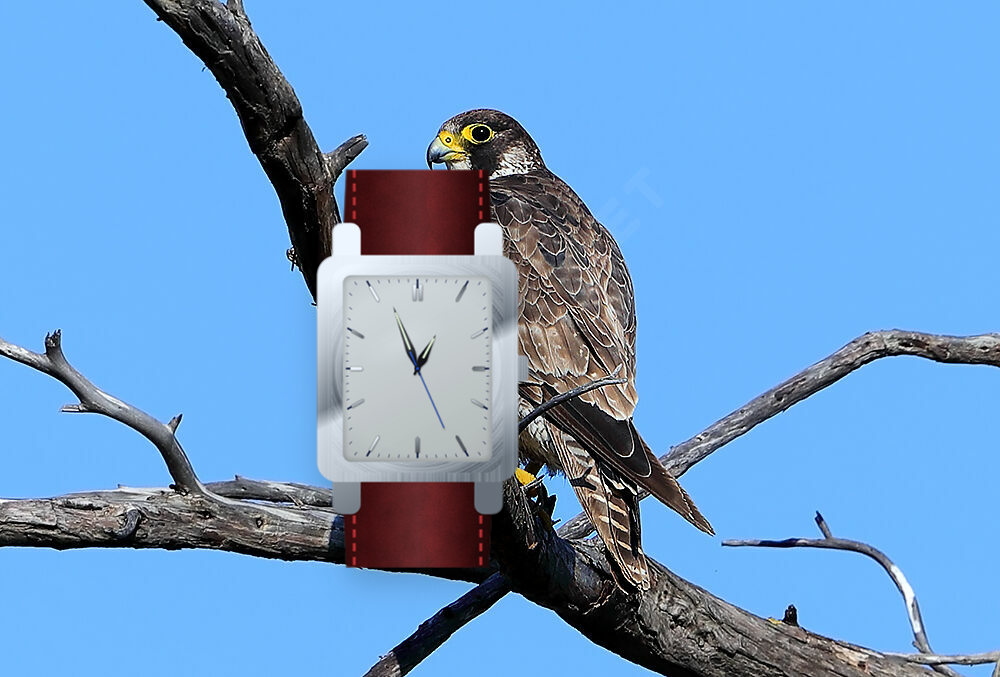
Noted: **12:56:26**
